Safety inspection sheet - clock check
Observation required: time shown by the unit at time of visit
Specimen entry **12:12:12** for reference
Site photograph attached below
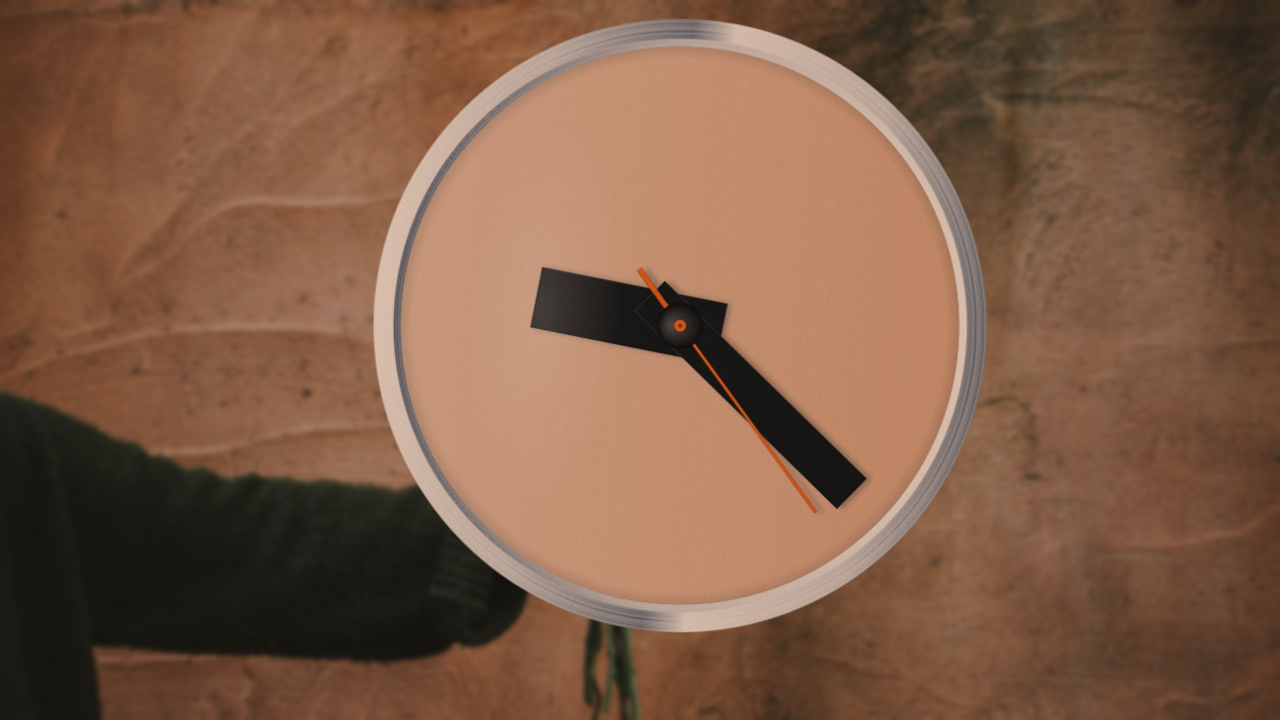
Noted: **9:22:24**
